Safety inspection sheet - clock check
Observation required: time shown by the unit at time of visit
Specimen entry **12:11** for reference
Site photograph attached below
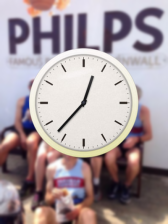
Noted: **12:37**
